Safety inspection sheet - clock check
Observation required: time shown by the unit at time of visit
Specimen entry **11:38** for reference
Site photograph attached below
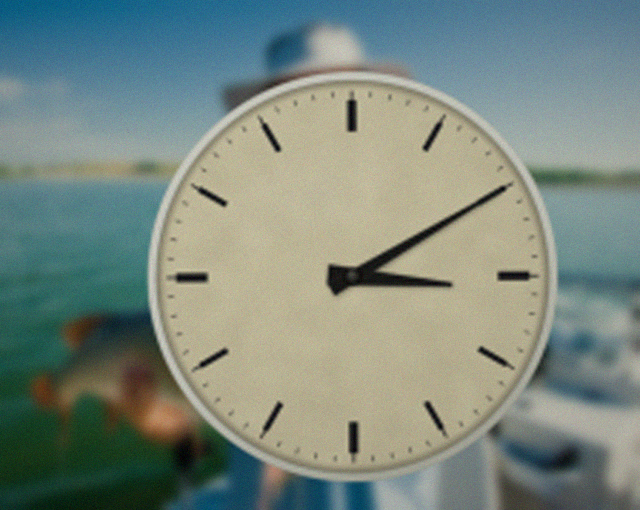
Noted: **3:10**
